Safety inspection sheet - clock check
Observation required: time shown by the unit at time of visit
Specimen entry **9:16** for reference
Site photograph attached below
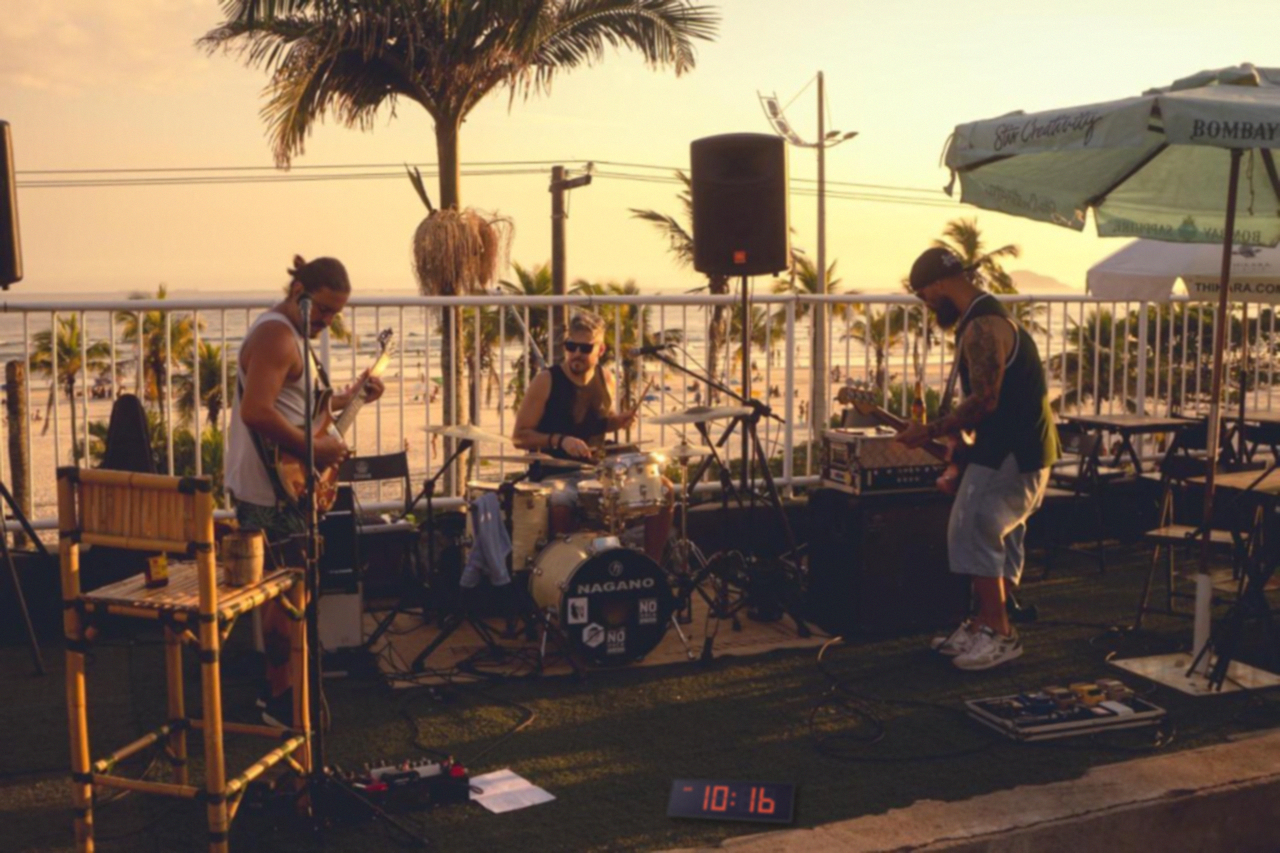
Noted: **10:16**
